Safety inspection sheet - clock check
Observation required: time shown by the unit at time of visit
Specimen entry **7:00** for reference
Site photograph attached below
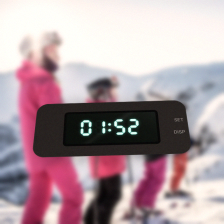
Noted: **1:52**
